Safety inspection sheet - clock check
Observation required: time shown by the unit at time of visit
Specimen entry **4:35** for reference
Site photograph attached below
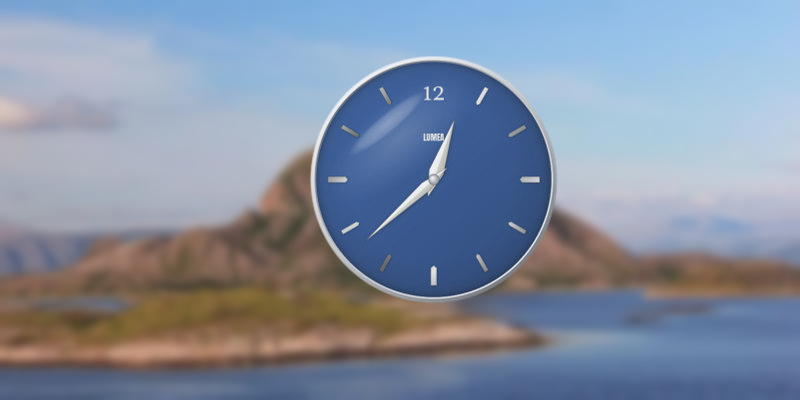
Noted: **12:38**
